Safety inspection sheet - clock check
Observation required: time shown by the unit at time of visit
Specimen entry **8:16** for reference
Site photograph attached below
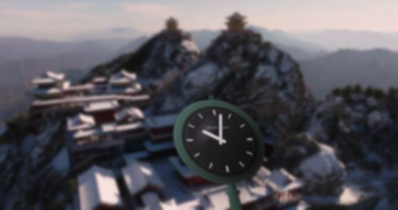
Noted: **10:02**
